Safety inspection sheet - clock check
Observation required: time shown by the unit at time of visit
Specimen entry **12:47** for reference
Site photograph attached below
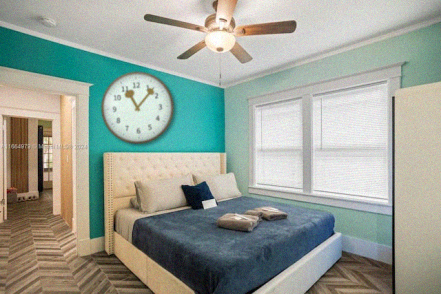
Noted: **11:07**
